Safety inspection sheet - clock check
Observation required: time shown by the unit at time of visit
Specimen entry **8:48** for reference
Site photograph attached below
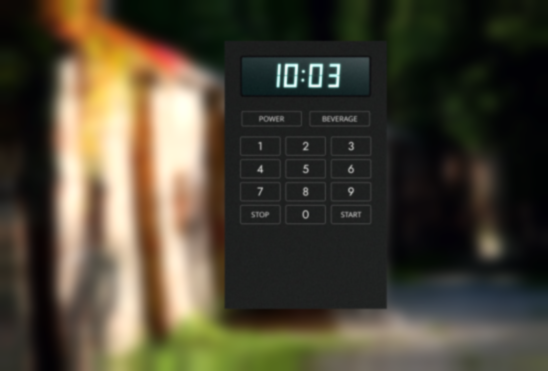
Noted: **10:03**
